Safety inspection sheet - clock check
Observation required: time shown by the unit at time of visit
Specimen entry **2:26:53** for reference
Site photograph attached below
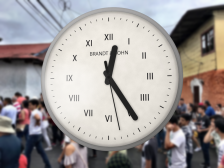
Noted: **12:24:28**
